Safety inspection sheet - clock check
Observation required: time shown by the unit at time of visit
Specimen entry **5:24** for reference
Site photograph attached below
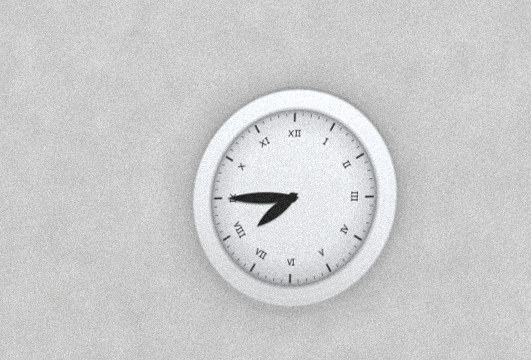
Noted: **7:45**
